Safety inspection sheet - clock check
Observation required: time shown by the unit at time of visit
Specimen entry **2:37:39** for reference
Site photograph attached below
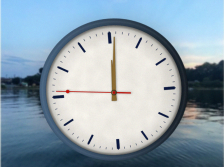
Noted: **12:00:46**
